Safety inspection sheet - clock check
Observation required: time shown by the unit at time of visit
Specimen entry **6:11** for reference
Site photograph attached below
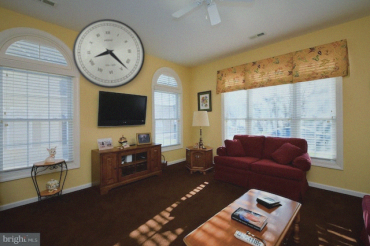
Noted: **8:23**
